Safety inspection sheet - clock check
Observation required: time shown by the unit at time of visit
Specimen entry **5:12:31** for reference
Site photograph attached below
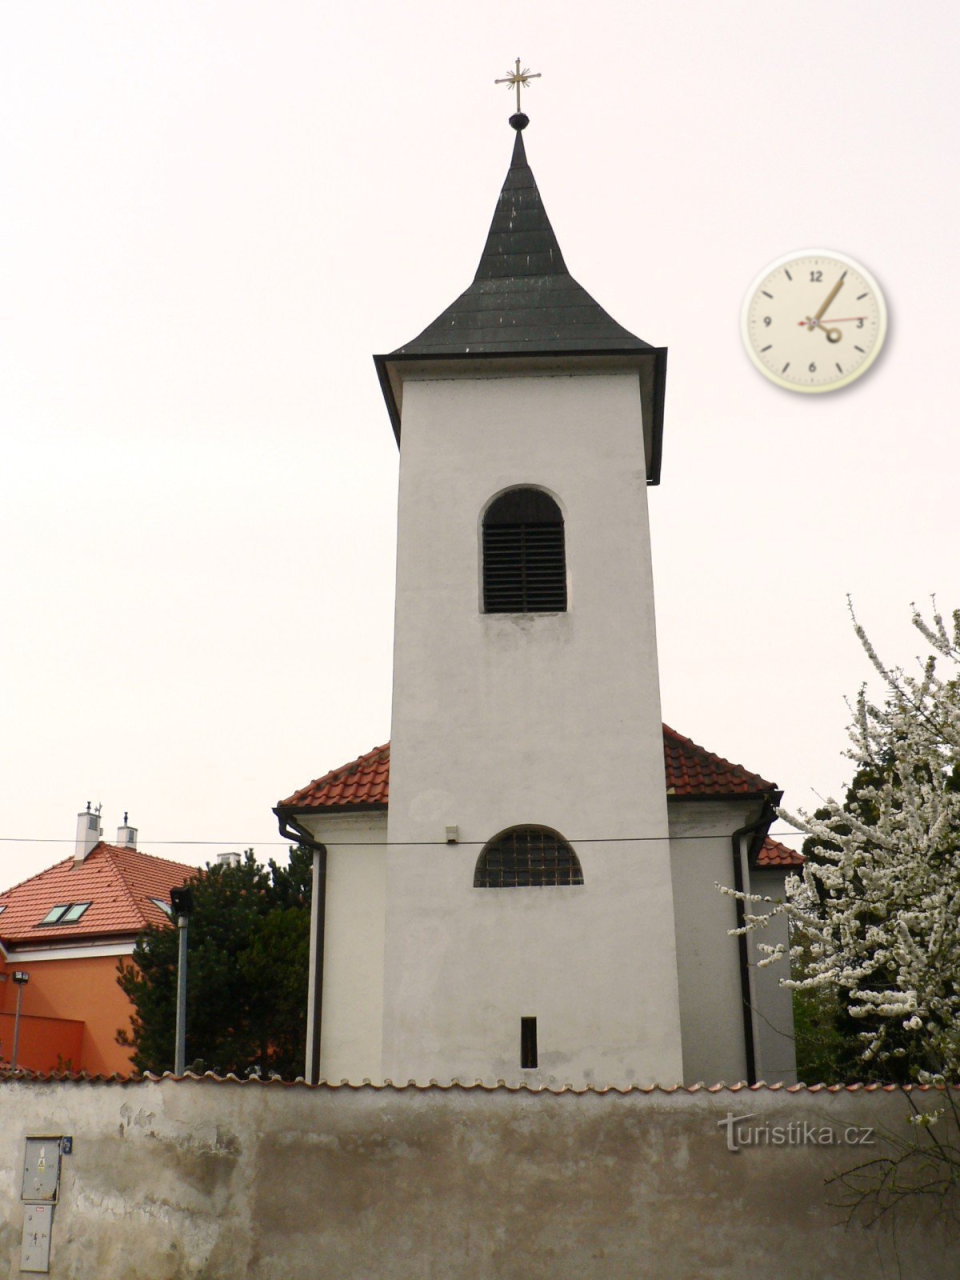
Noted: **4:05:14**
